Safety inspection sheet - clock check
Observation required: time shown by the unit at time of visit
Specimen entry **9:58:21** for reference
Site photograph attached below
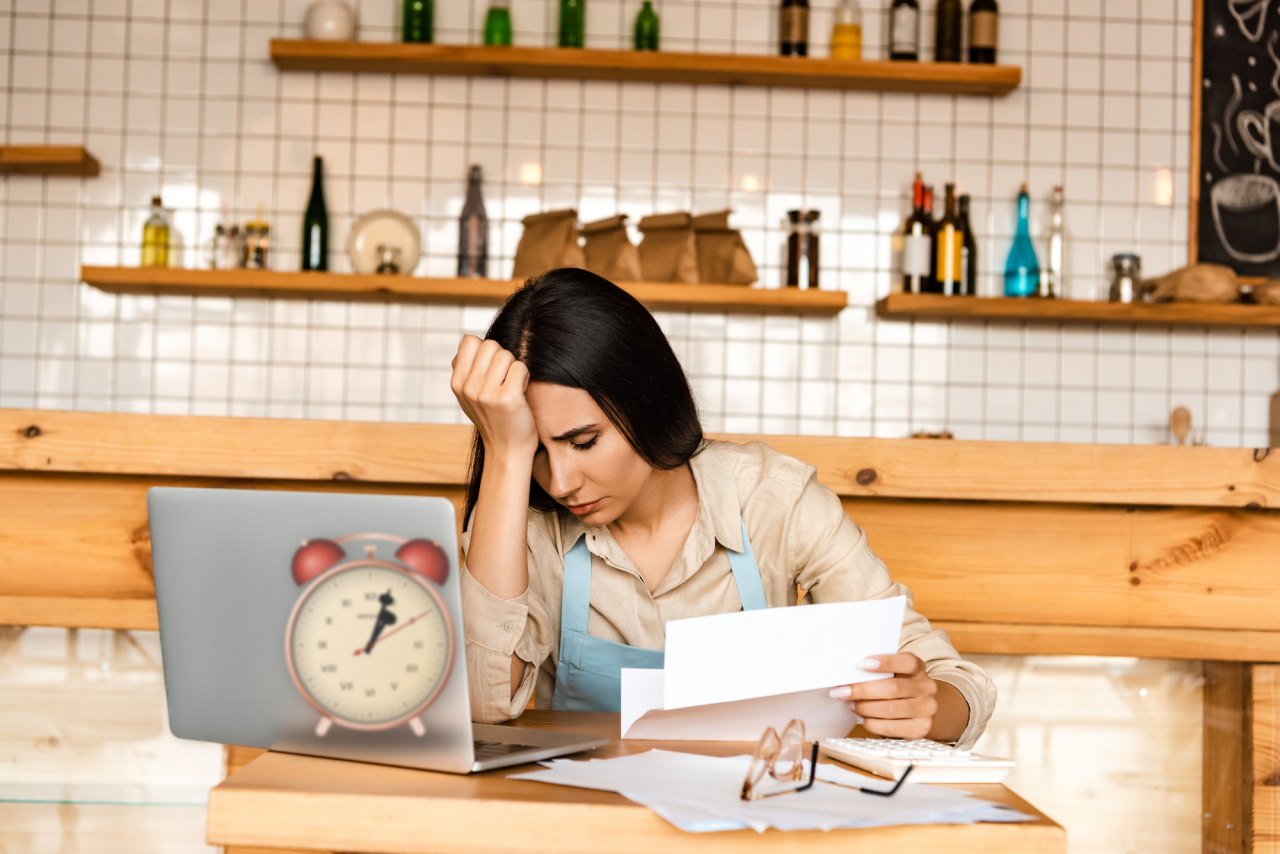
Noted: **1:03:10**
